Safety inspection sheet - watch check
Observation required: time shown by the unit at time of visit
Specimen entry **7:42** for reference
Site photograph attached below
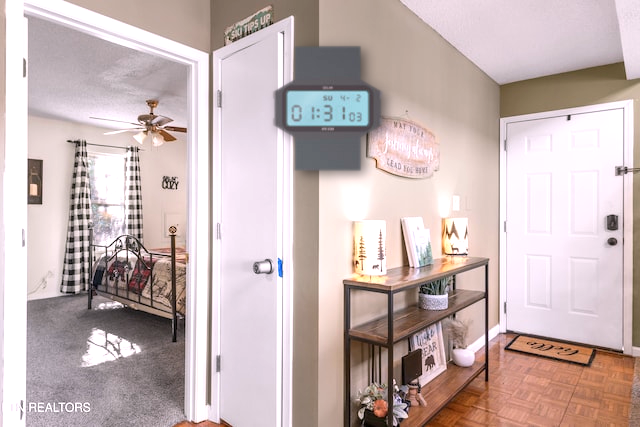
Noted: **1:31**
